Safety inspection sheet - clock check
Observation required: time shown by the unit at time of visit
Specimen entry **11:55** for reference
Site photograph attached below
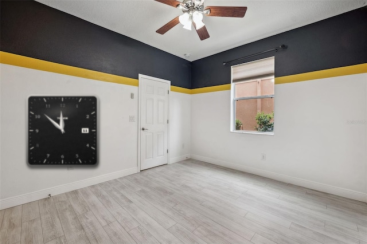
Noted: **11:52**
